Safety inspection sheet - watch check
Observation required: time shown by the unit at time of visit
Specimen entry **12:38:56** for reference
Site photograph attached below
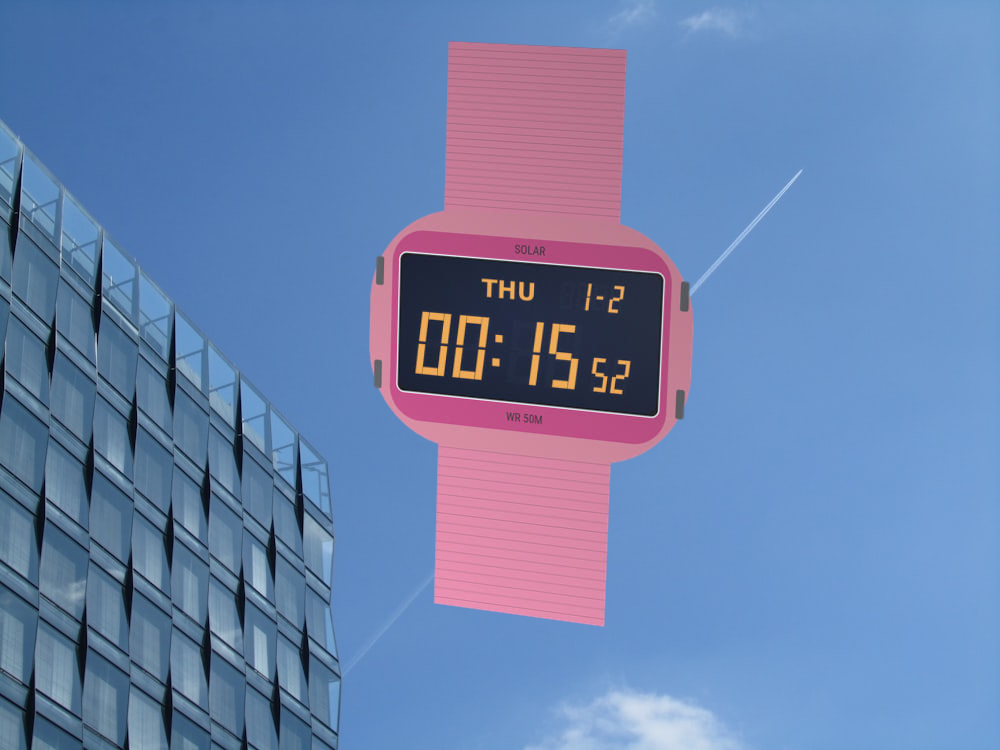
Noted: **0:15:52**
